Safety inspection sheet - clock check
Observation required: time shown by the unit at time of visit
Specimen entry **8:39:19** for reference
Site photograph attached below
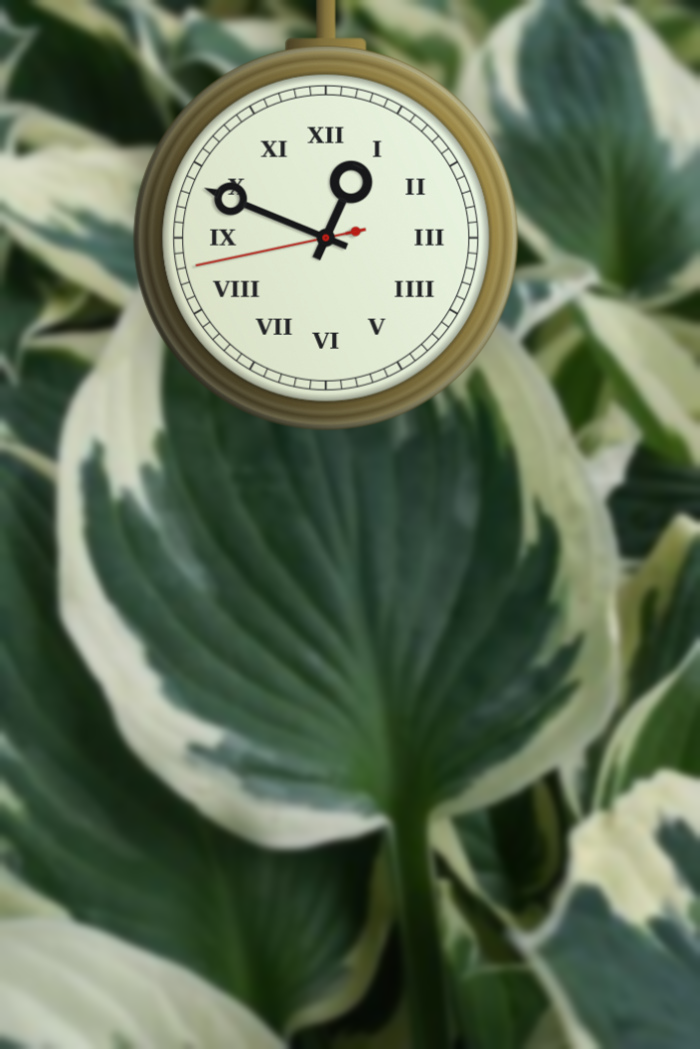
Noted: **12:48:43**
